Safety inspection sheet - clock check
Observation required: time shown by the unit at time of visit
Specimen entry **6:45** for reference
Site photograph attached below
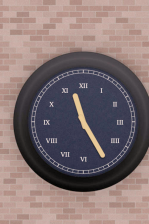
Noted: **11:25**
